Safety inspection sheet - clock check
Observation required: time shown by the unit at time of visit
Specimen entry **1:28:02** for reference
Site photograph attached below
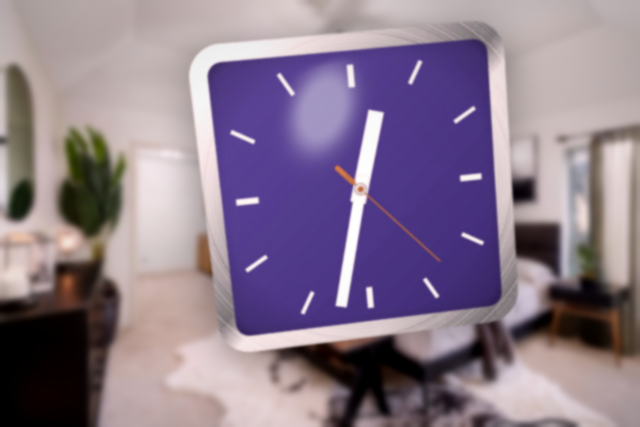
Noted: **12:32:23**
